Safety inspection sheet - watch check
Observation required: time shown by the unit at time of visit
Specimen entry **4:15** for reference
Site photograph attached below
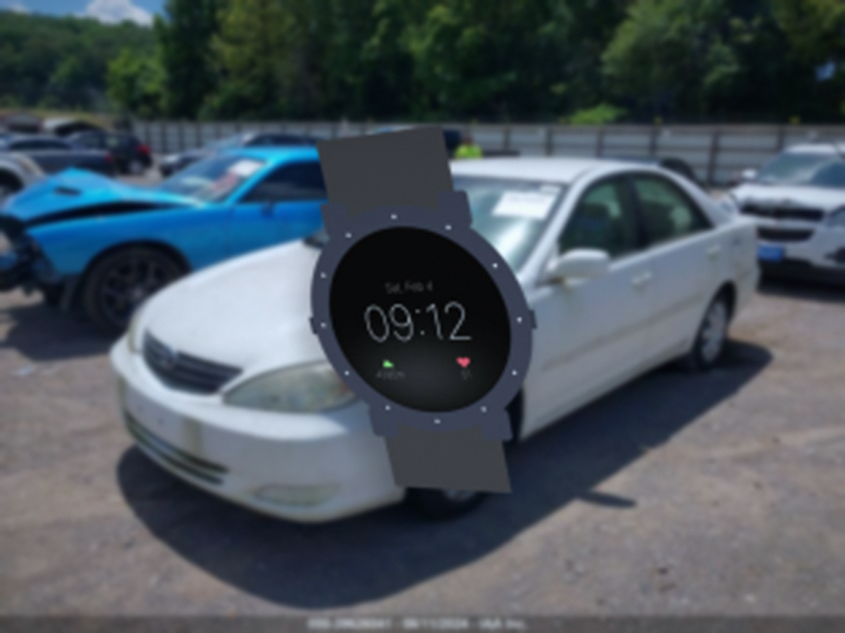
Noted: **9:12**
